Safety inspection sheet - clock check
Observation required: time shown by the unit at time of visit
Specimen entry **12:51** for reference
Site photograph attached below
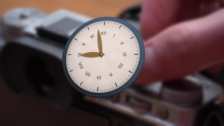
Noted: **8:58**
